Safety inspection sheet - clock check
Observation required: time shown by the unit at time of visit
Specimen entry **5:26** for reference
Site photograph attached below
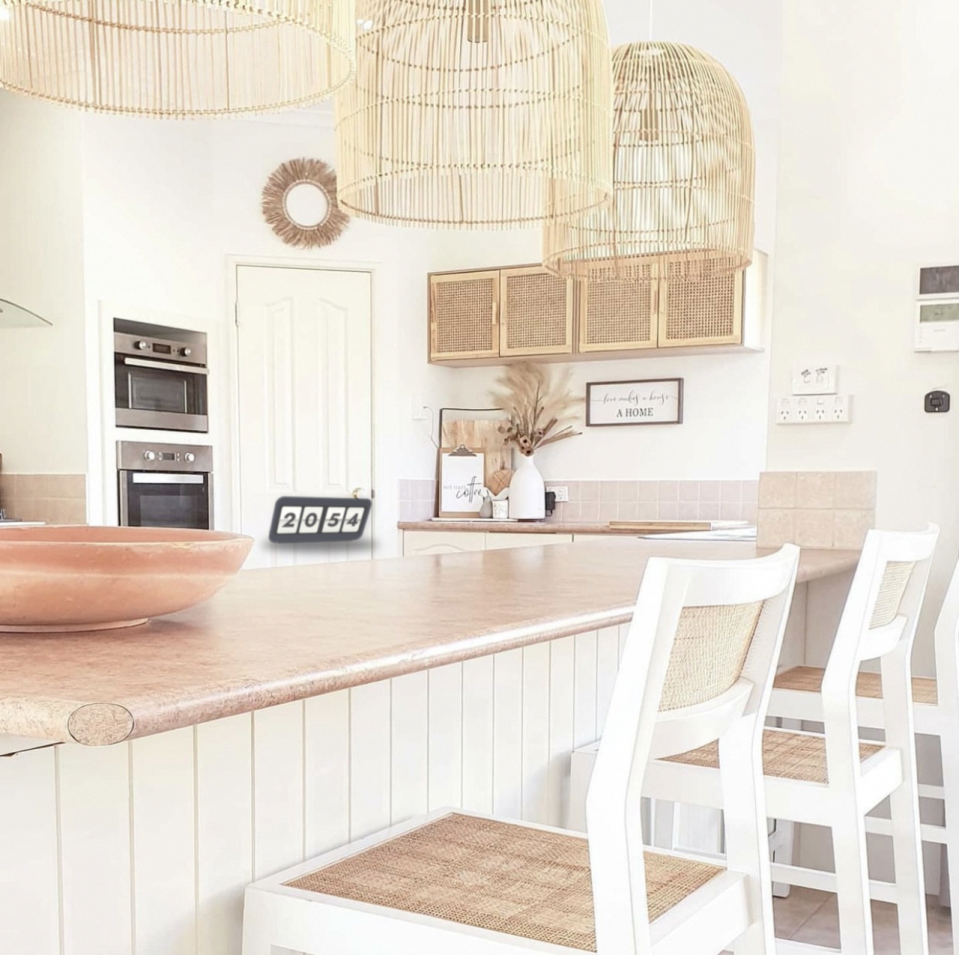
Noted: **20:54**
